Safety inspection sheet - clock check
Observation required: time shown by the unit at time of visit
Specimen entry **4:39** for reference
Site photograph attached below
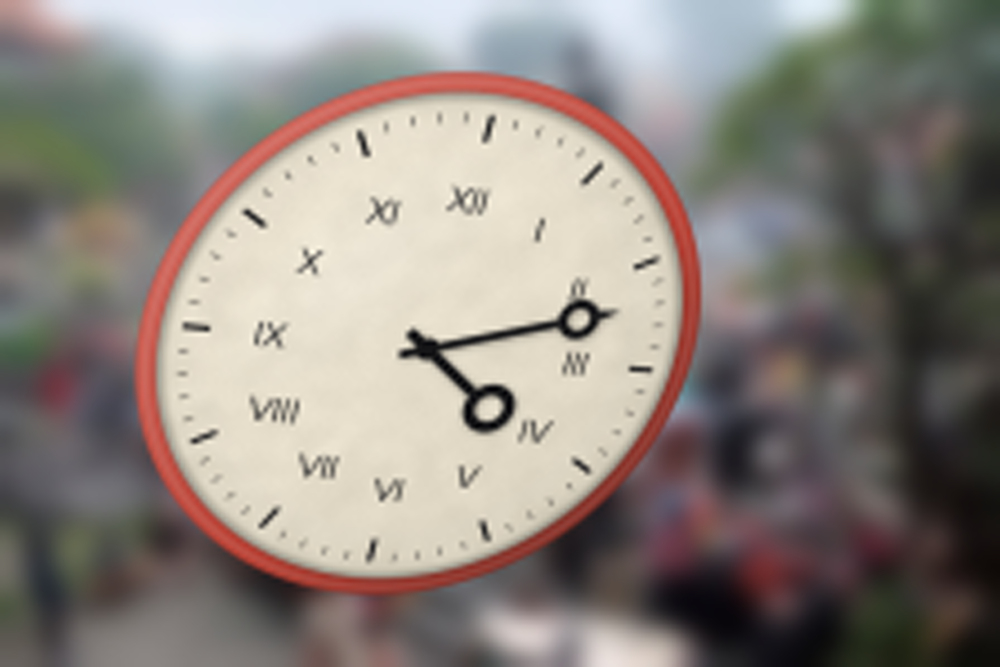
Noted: **4:12**
